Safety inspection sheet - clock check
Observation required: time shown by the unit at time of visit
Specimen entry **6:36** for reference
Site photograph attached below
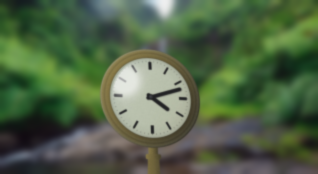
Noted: **4:12**
